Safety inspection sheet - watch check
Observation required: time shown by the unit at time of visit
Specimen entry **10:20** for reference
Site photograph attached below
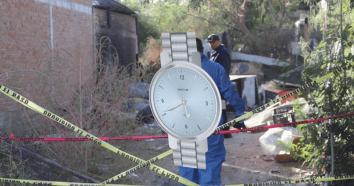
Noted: **5:41**
